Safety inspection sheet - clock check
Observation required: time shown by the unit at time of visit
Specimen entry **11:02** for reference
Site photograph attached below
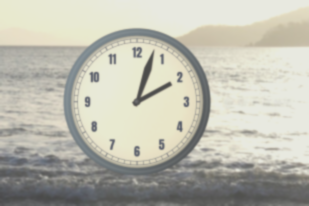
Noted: **2:03**
